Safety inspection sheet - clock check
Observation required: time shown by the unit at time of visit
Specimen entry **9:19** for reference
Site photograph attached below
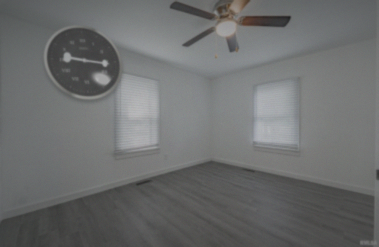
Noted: **9:16**
